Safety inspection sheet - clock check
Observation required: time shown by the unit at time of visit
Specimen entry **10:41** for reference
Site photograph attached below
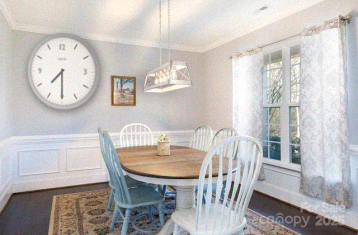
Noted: **7:30**
